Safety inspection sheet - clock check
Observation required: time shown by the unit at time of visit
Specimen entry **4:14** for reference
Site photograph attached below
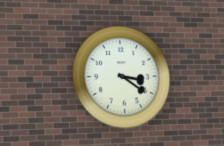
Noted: **3:21**
